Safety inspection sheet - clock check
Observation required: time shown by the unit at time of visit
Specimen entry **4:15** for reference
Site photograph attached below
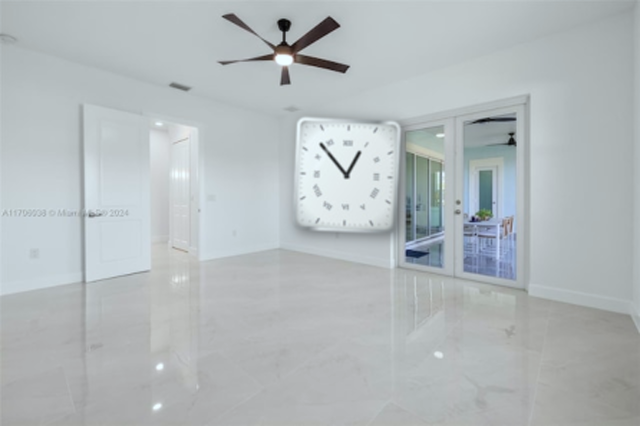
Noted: **12:53**
